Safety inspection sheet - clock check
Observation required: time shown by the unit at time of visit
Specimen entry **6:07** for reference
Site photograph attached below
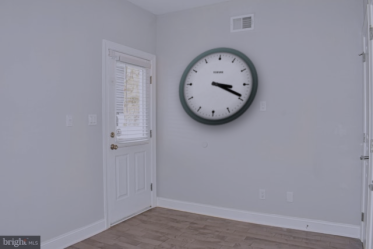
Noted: **3:19**
